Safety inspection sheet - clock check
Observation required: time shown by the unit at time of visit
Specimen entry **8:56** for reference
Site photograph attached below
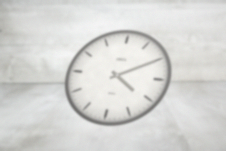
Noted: **4:10**
